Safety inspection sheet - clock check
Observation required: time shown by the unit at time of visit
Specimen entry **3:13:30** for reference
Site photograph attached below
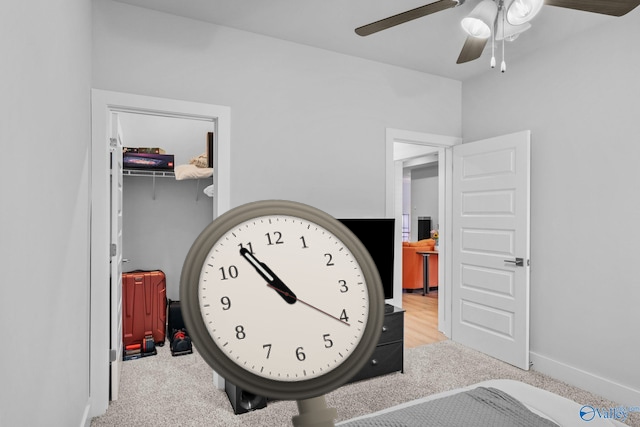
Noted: **10:54:21**
